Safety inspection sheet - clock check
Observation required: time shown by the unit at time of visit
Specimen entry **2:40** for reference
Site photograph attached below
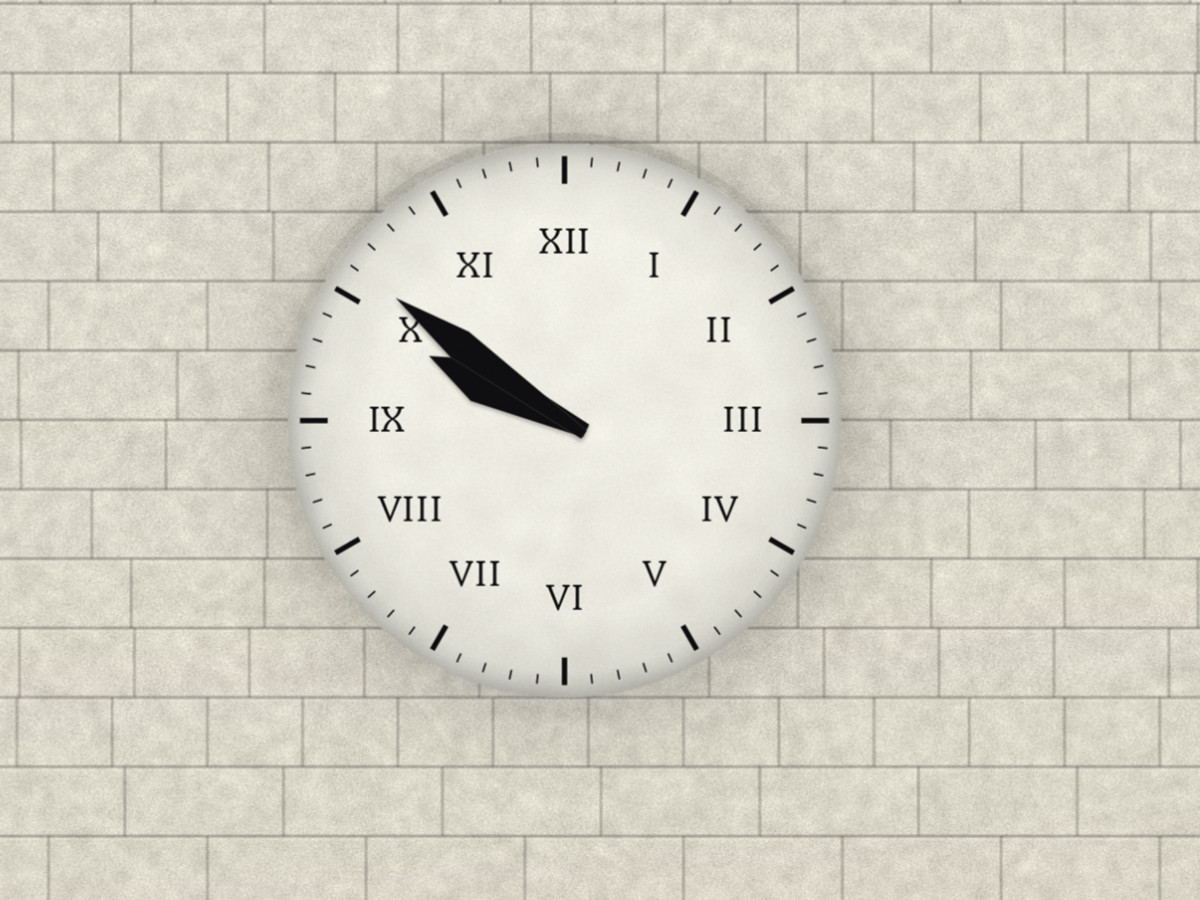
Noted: **9:51**
